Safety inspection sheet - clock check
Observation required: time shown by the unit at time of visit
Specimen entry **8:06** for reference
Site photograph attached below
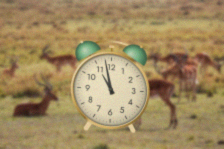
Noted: **10:58**
